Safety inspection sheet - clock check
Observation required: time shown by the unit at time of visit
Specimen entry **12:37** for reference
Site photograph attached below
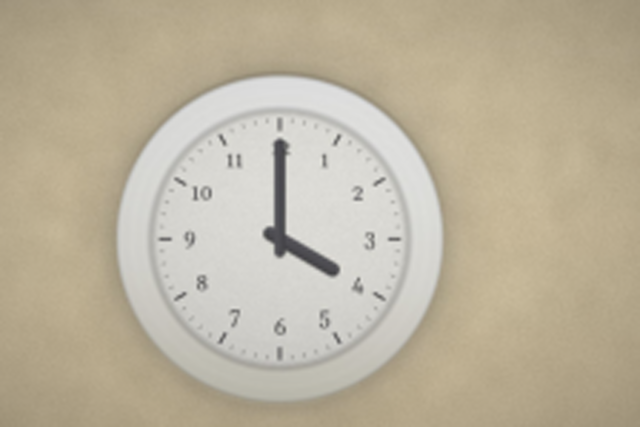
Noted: **4:00**
